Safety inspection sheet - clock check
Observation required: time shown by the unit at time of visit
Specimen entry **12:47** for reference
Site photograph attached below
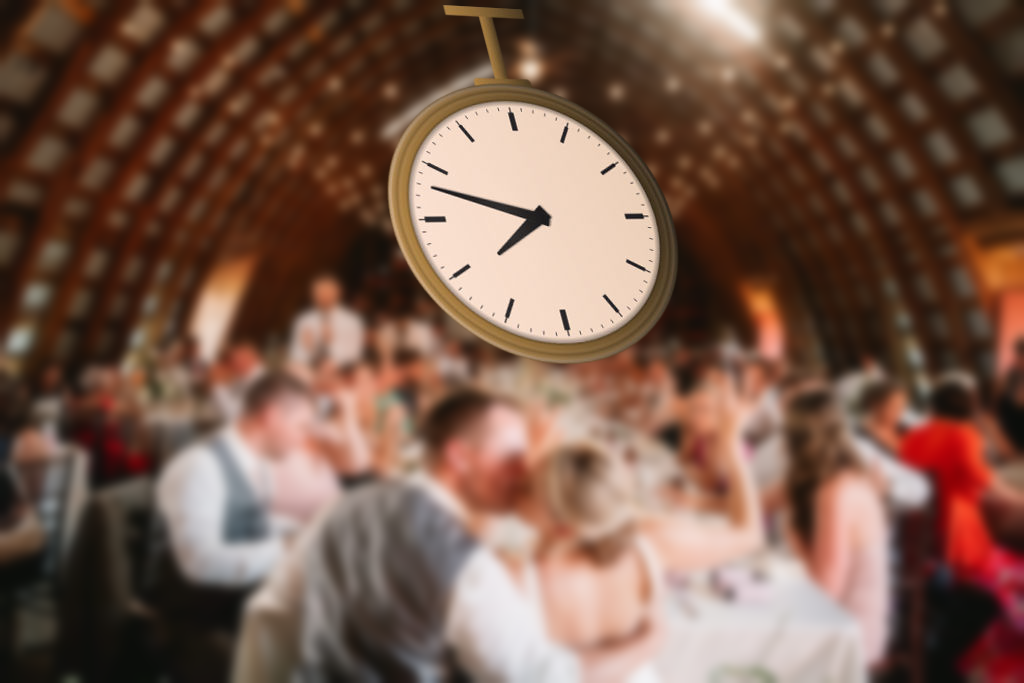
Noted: **7:48**
